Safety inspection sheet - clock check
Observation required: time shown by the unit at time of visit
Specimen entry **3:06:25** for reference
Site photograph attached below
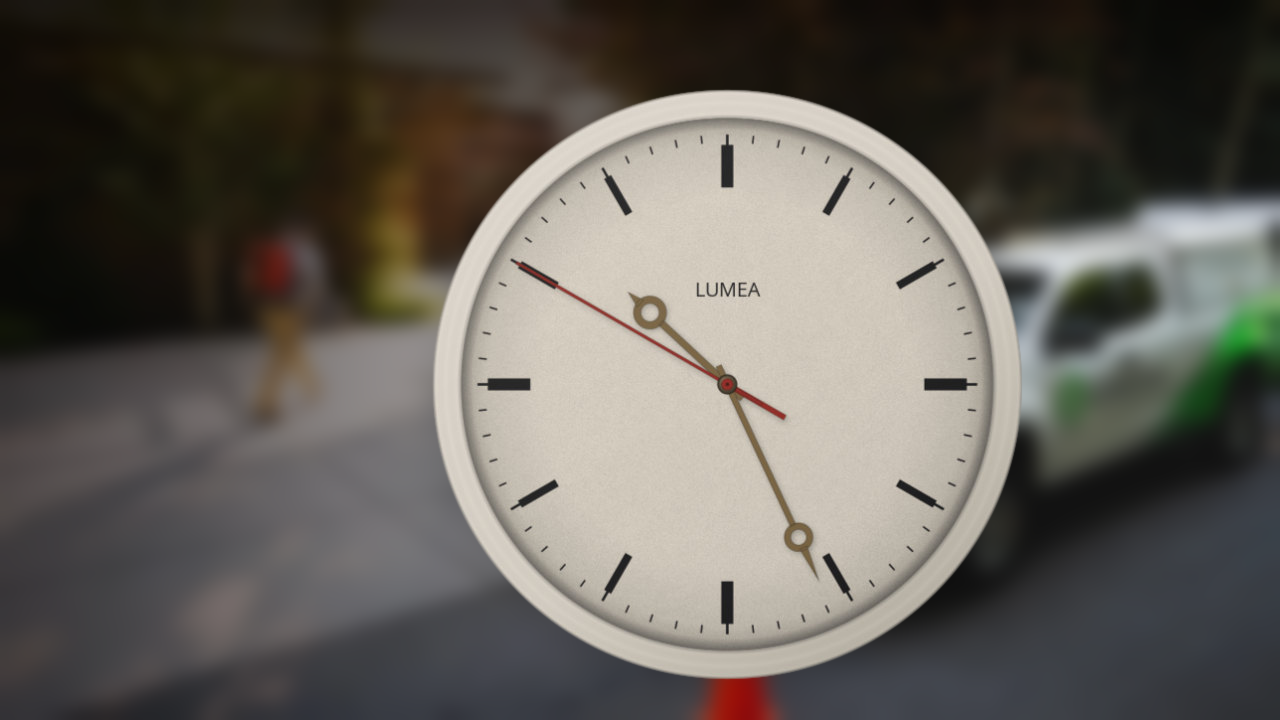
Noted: **10:25:50**
